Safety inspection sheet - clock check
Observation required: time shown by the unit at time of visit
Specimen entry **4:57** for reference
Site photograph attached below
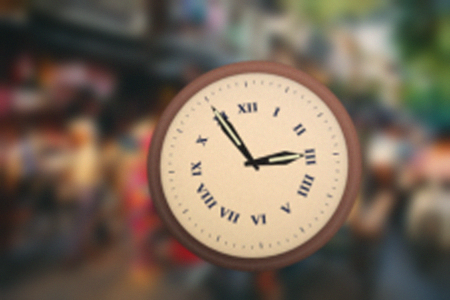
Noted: **2:55**
